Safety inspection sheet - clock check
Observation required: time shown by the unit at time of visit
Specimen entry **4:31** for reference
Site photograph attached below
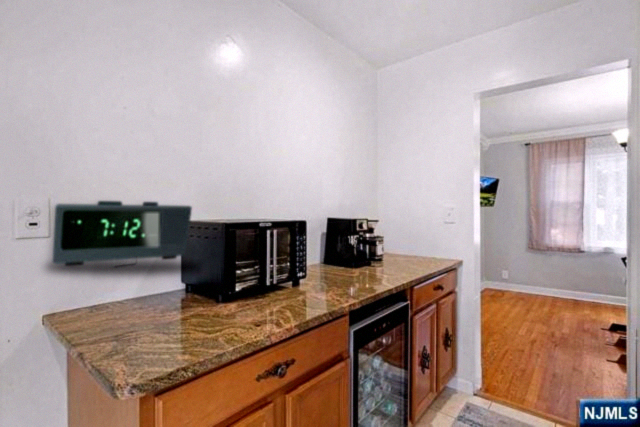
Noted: **7:12**
